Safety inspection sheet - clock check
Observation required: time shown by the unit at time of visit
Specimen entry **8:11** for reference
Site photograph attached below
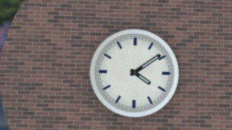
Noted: **4:09**
